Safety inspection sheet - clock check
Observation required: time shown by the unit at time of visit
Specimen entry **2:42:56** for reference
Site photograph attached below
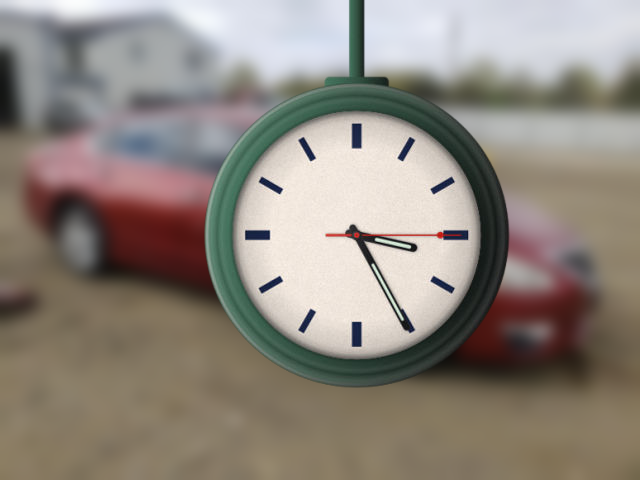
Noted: **3:25:15**
